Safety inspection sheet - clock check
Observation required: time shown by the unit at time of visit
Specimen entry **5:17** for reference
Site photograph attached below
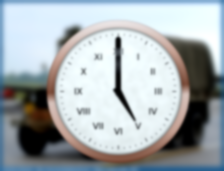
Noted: **5:00**
